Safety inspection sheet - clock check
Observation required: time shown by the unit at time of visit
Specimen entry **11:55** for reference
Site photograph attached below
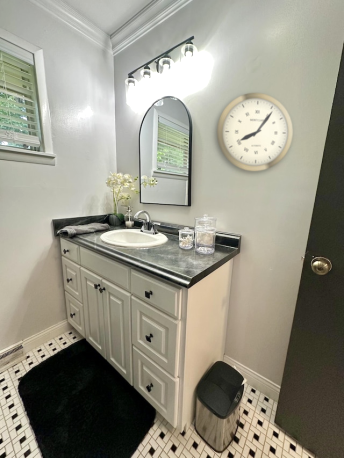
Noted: **8:06**
